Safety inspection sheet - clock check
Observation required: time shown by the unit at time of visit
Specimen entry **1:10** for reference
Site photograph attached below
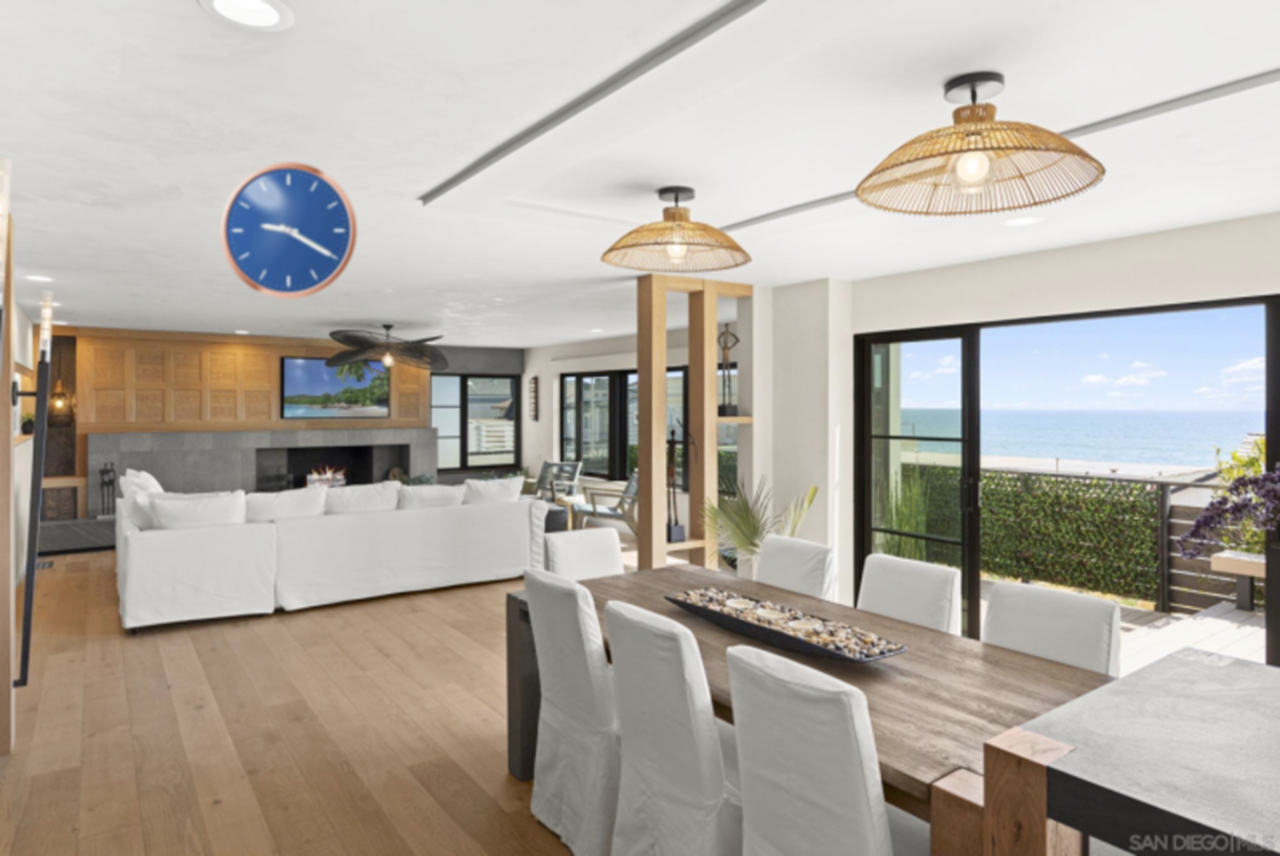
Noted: **9:20**
